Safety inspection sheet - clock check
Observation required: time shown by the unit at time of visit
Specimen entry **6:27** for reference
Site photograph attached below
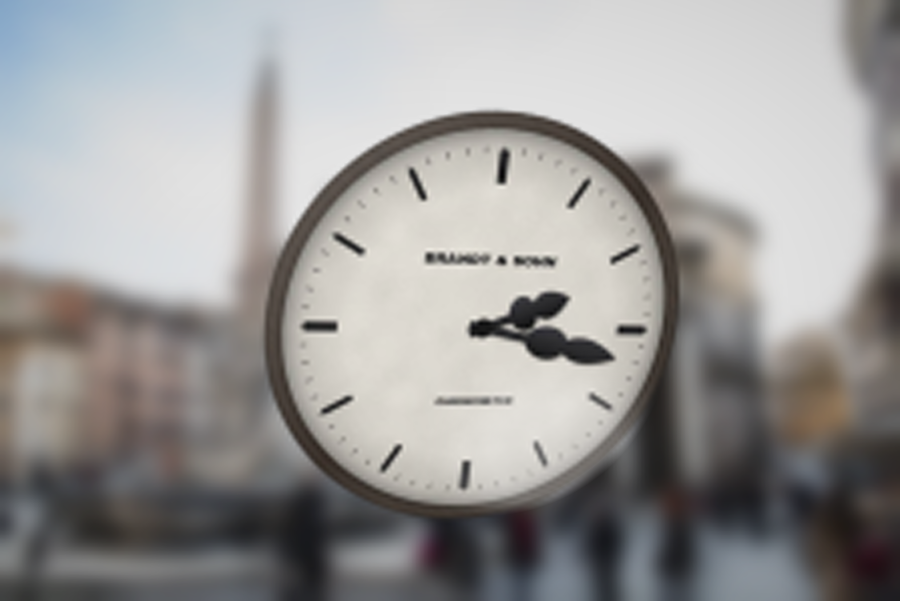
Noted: **2:17**
